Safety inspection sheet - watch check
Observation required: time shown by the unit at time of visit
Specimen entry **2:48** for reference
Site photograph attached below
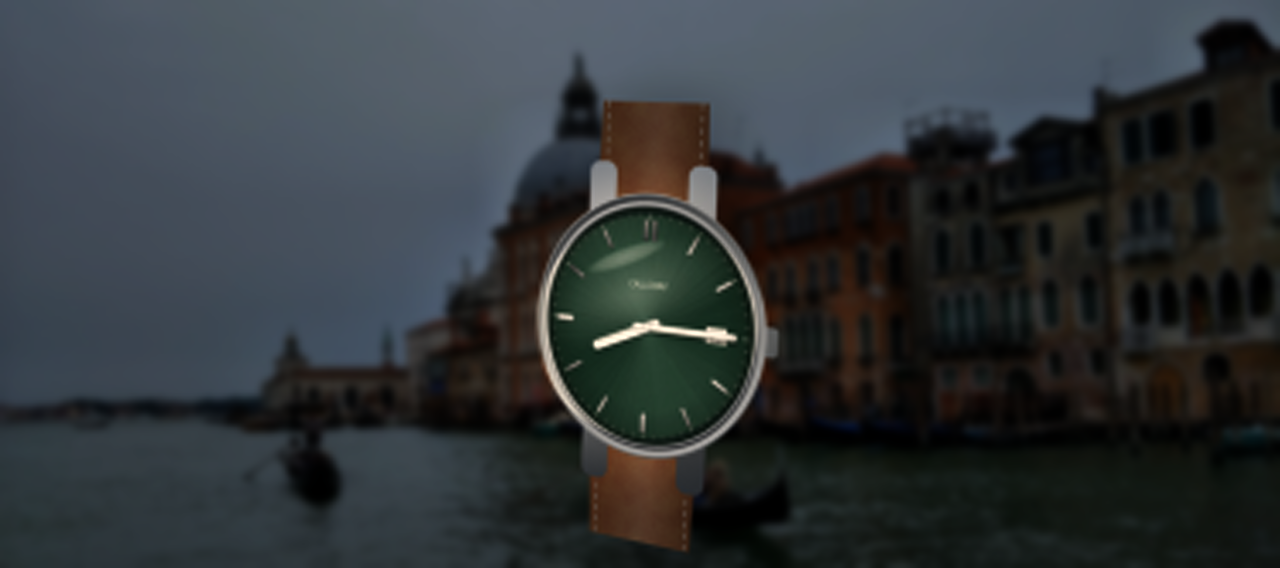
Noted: **8:15**
